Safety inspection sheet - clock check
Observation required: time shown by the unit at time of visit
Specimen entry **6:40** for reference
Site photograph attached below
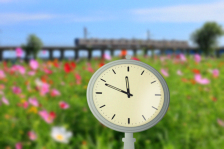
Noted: **11:49**
